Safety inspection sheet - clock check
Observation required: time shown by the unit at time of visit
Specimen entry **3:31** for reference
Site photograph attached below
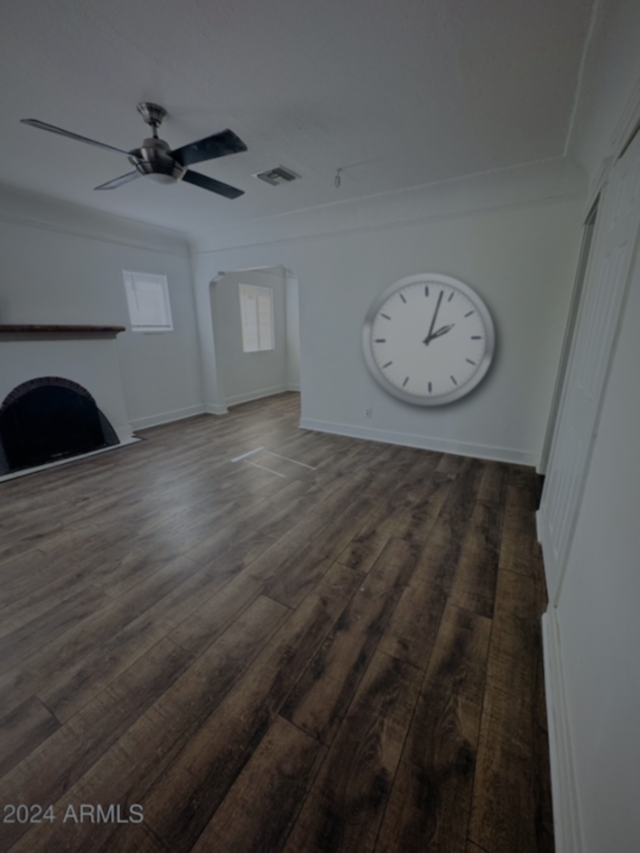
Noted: **2:03**
